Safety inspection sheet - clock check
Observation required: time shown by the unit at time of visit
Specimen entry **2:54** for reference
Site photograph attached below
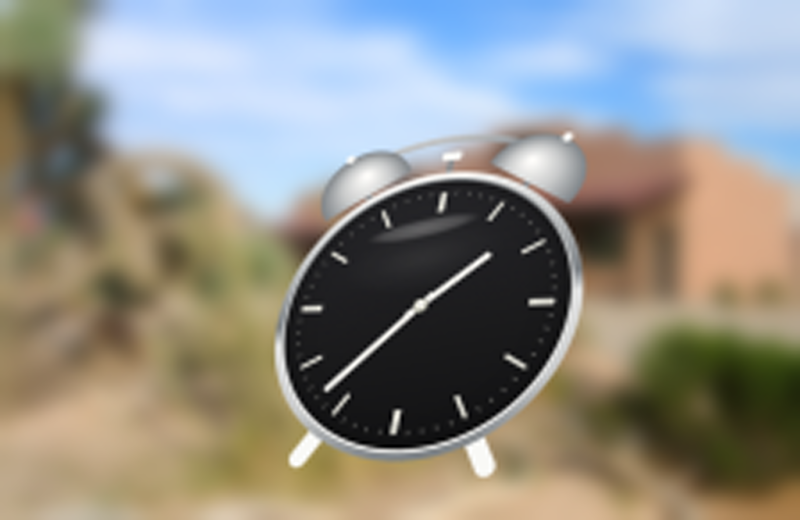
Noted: **1:37**
